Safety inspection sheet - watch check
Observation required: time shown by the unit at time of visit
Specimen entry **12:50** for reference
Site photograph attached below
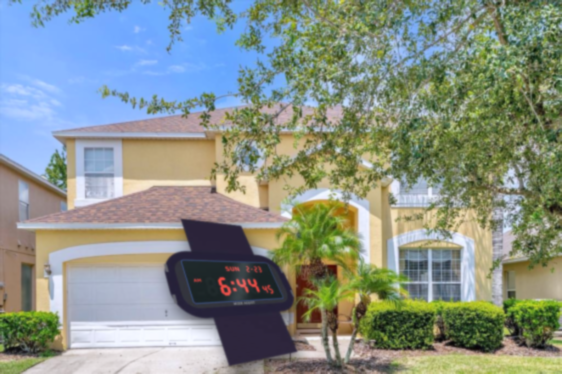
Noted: **6:44**
